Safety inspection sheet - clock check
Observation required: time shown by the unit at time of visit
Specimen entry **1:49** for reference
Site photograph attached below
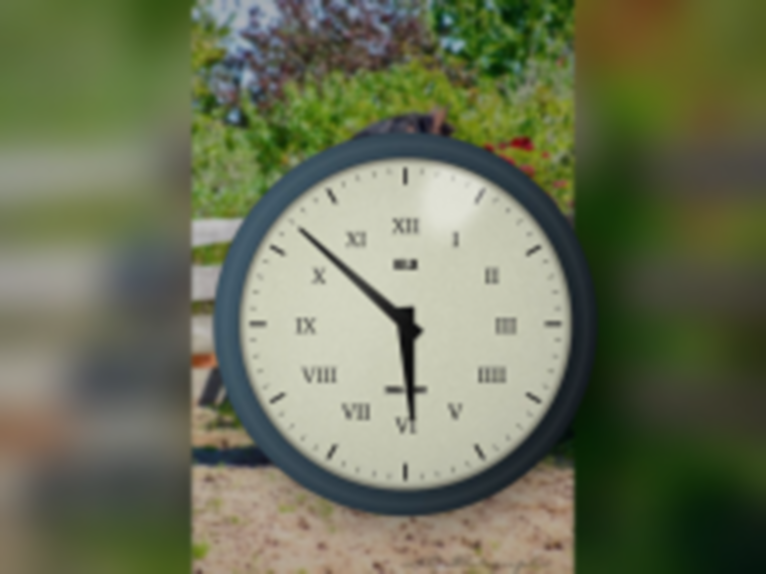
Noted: **5:52**
